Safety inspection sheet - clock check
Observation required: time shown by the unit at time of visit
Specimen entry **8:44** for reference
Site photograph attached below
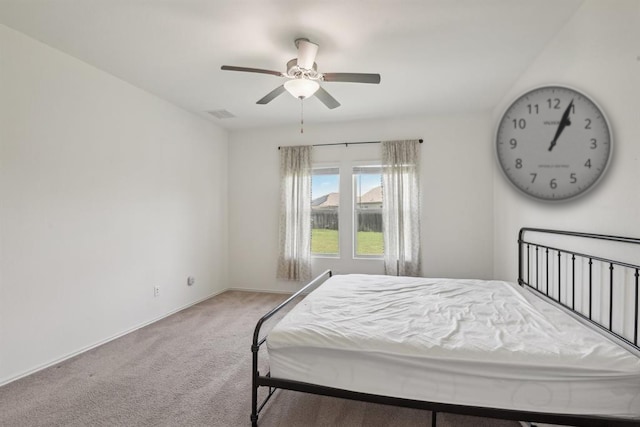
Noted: **1:04**
